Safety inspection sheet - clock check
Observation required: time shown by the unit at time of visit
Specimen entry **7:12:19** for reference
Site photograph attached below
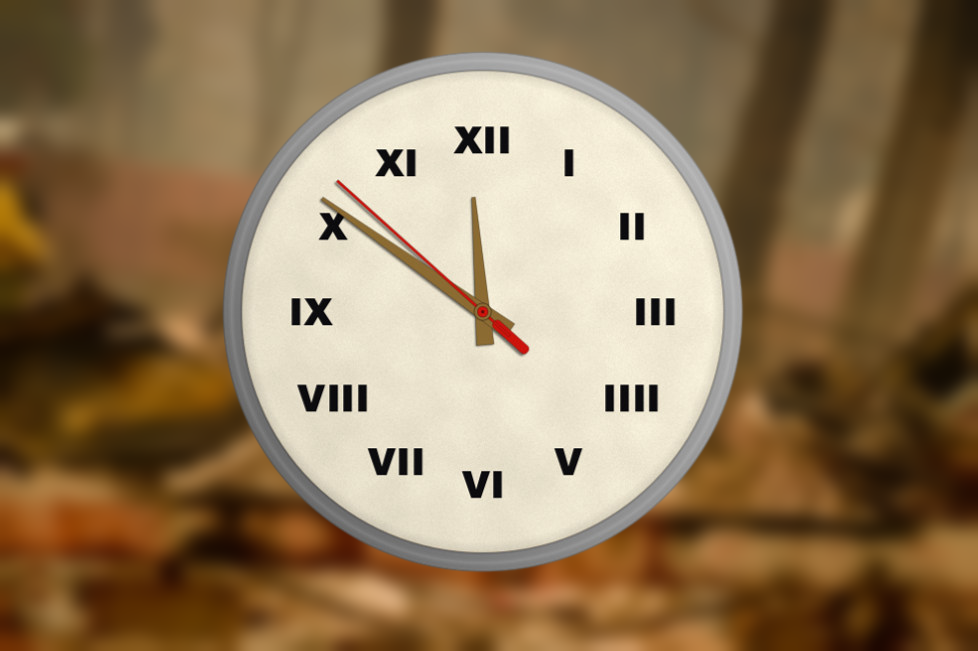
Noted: **11:50:52**
